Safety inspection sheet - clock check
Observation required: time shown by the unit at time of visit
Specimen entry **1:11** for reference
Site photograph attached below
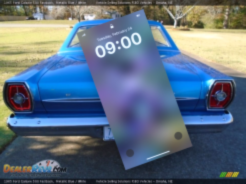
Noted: **9:00**
